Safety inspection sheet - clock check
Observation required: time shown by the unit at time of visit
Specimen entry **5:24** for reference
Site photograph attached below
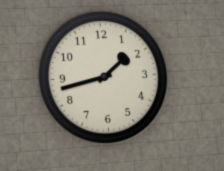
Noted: **1:43**
